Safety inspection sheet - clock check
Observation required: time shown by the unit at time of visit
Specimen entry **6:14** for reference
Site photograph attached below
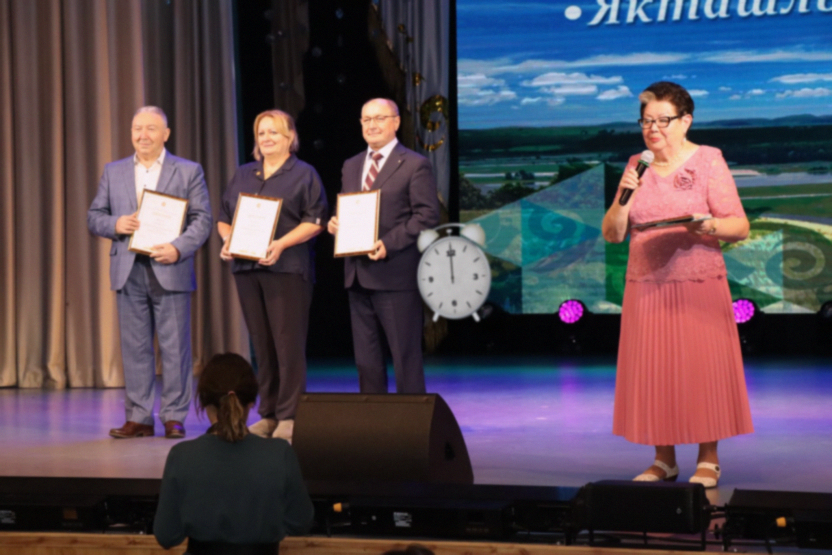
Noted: **12:00**
